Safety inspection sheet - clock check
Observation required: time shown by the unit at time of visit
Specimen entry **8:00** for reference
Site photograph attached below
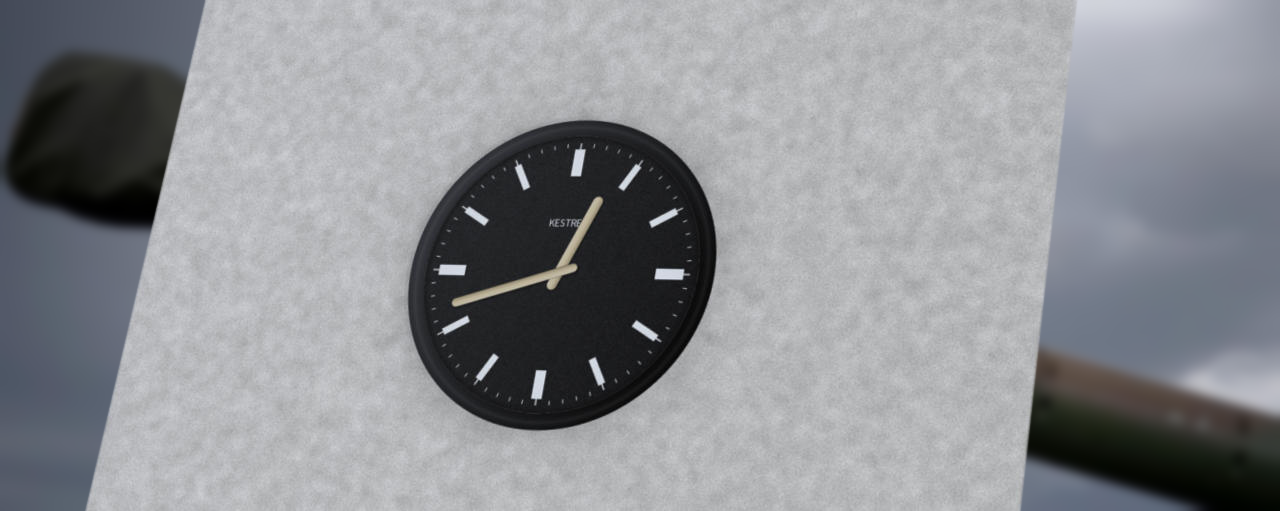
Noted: **12:42**
